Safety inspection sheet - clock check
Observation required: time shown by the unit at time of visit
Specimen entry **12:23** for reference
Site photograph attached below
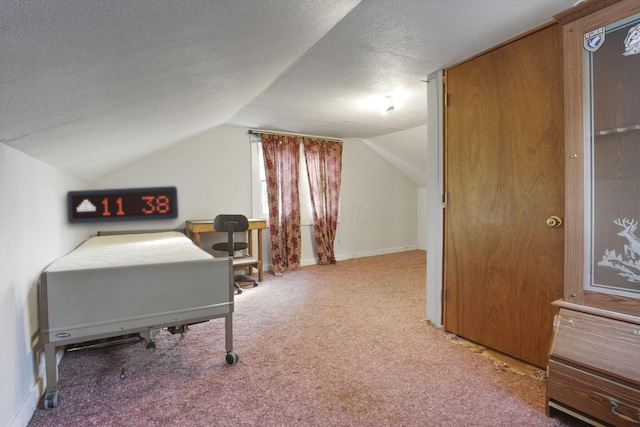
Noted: **11:38**
